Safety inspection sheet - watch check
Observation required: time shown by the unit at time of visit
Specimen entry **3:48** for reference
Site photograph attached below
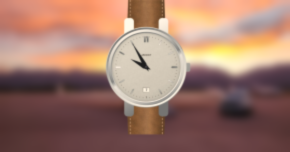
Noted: **9:55**
